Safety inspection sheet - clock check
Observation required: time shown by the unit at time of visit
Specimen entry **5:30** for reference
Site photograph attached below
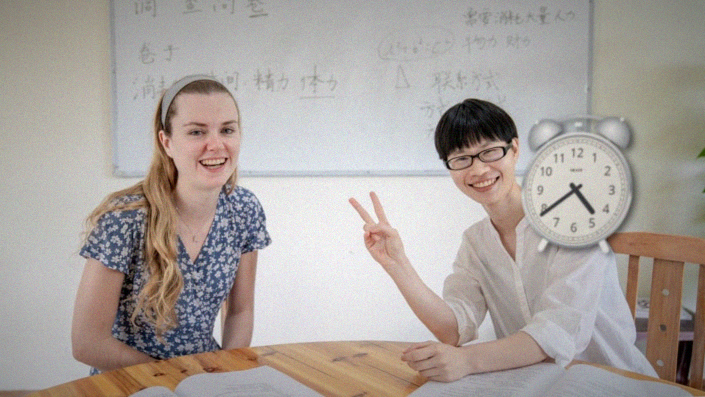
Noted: **4:39**
